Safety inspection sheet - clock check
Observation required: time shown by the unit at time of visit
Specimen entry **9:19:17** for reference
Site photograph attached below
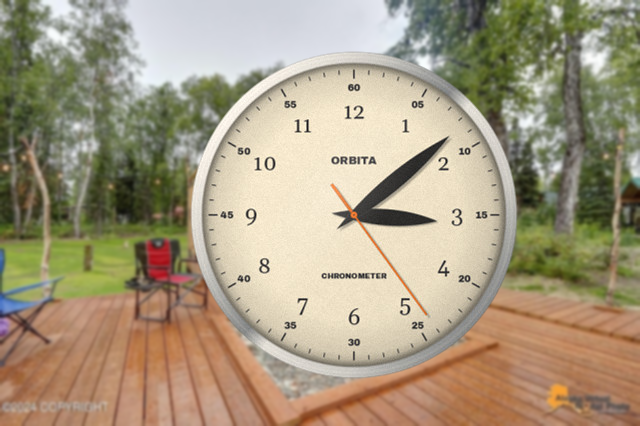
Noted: **3:08:24**
